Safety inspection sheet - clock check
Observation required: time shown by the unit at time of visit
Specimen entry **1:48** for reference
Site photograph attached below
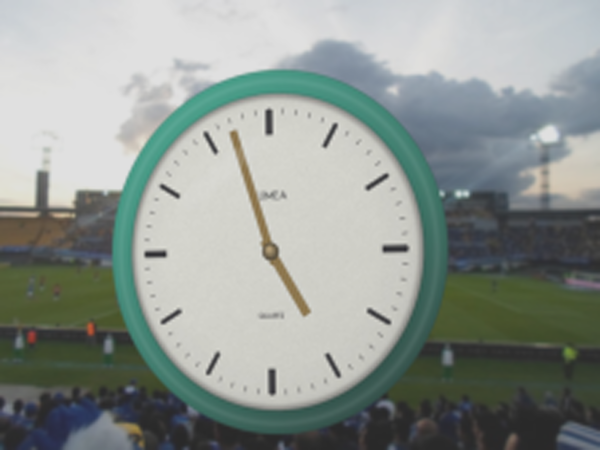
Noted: **4:57**
